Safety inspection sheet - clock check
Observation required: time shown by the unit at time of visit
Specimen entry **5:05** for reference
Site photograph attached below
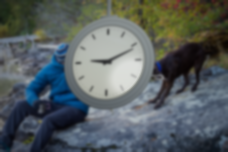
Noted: **9:11**
